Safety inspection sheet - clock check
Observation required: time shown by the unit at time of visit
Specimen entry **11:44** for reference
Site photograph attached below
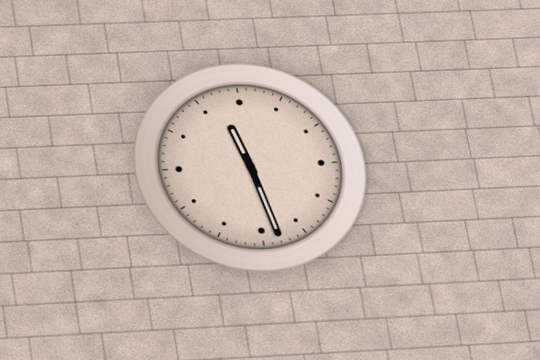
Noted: **11:28**
